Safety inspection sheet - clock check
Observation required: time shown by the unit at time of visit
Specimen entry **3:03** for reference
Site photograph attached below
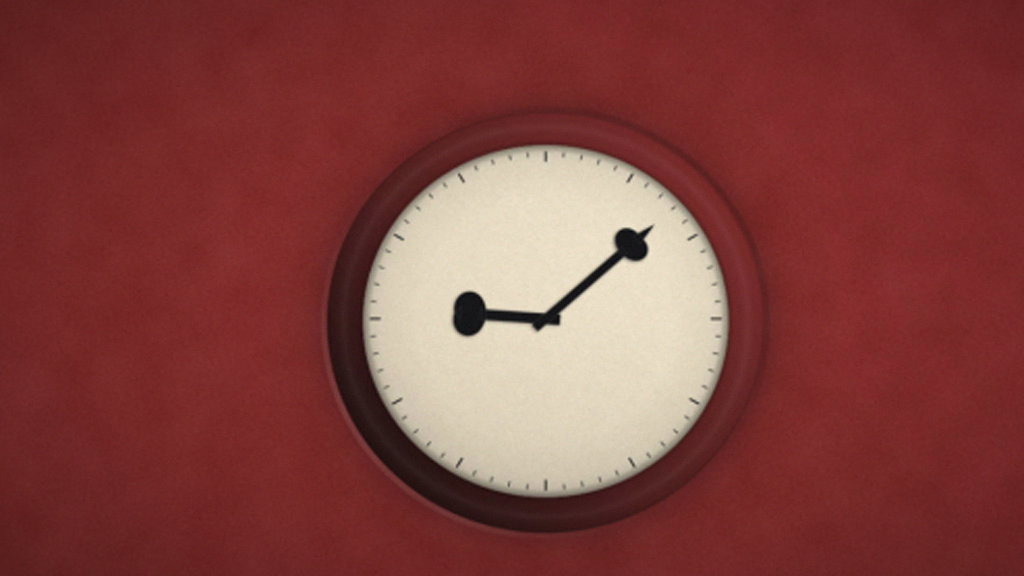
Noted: **9:08**
